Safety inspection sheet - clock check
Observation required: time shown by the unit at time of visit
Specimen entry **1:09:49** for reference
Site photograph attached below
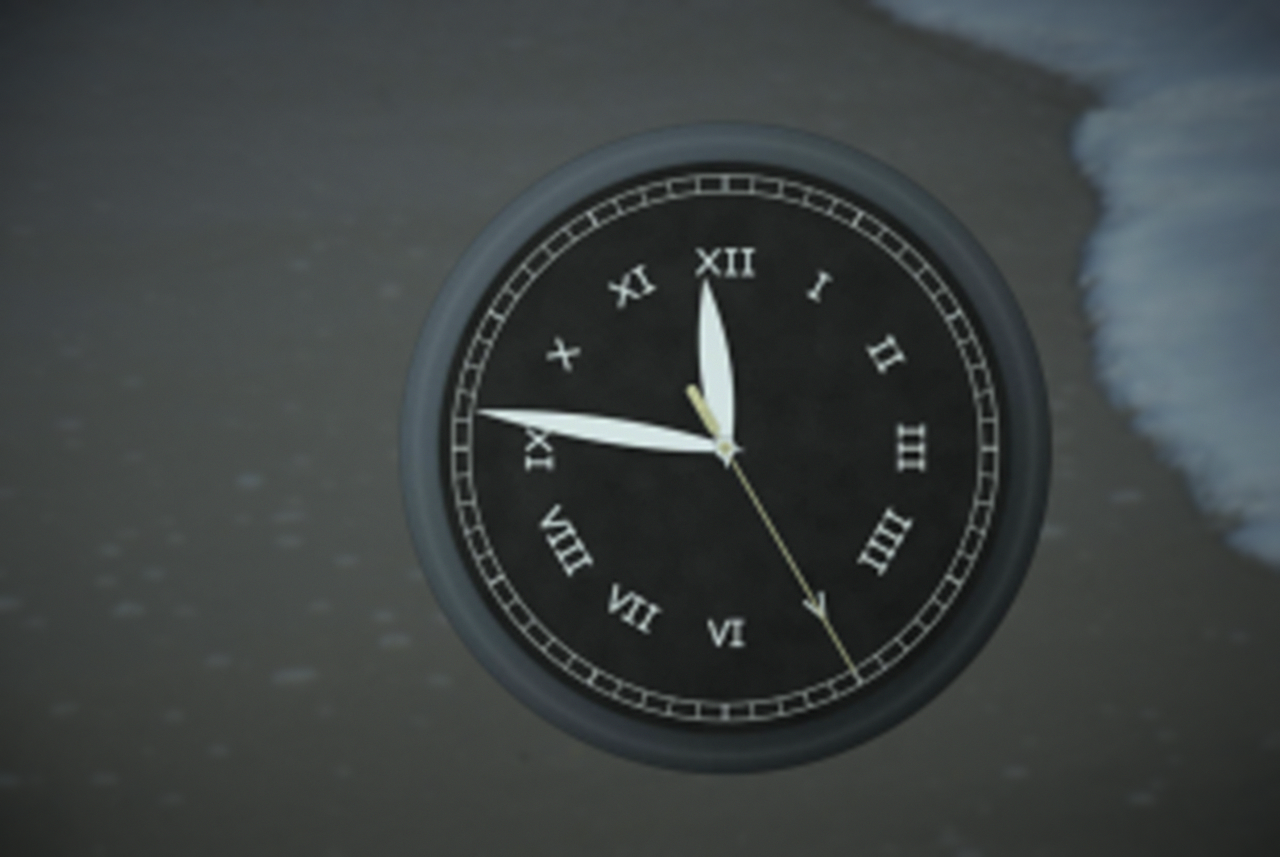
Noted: **11:46:25**
